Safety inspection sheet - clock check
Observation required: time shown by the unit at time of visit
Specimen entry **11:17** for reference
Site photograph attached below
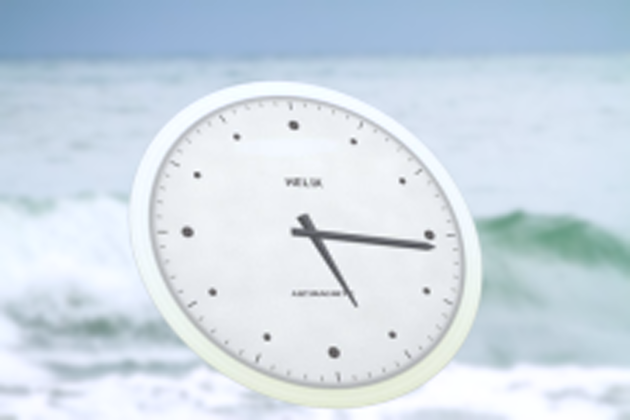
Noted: **5:16**
